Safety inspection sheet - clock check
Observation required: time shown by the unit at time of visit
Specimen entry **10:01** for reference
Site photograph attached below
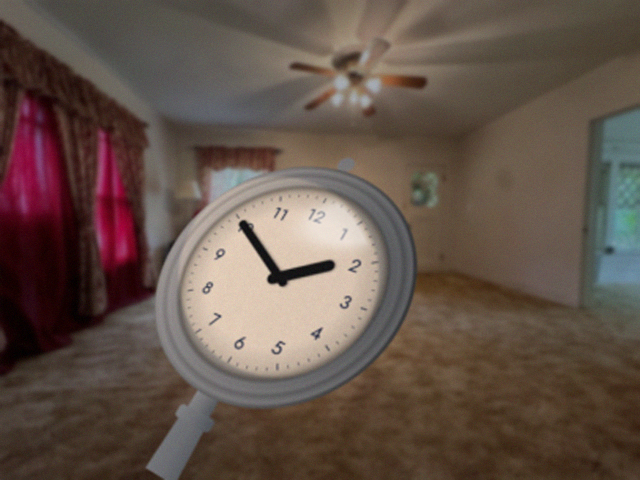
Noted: **1:50**
